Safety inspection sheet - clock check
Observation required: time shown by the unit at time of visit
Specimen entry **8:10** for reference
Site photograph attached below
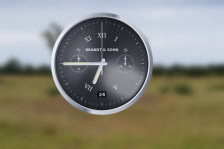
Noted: **6:45**
